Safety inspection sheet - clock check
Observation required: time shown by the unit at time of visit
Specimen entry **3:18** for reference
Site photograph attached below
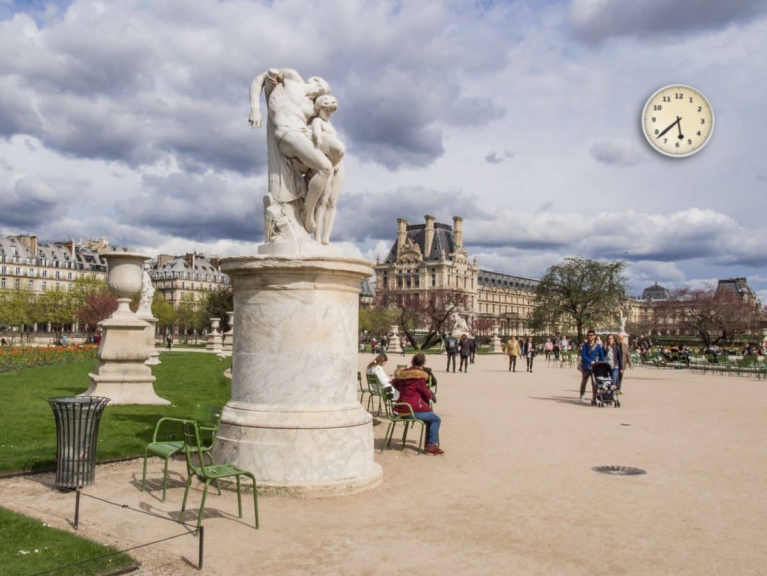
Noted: **5:38**
